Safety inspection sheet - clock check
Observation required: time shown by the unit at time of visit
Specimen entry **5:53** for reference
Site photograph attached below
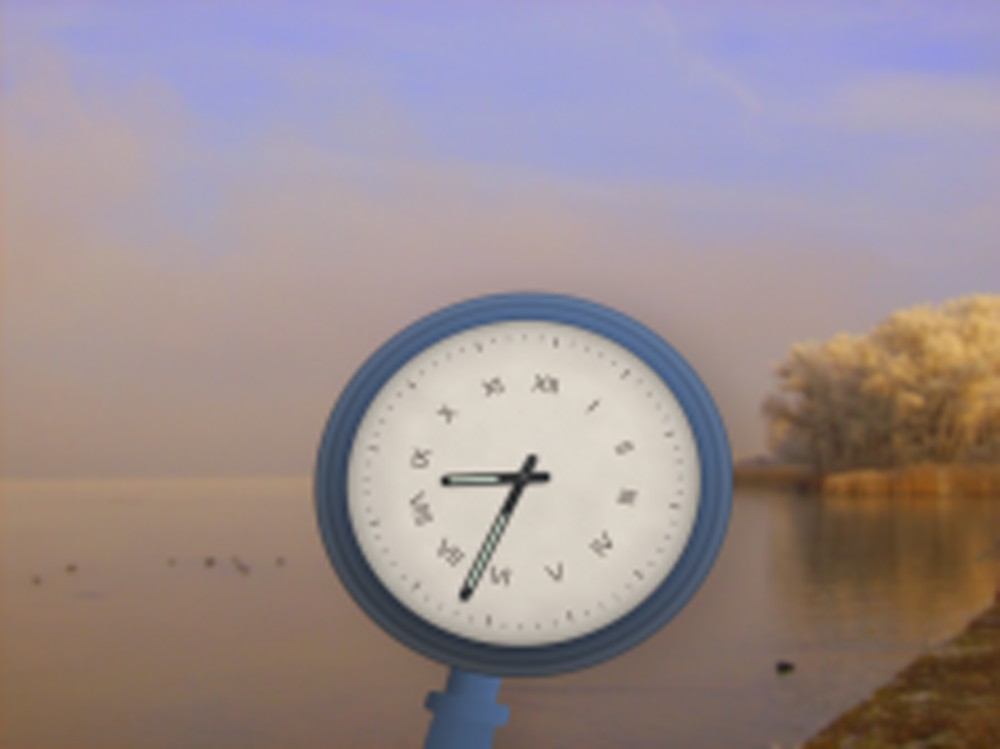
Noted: **8:32**
